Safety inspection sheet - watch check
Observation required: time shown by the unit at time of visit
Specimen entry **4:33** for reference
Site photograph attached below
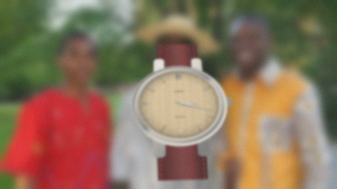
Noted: **3:18**
